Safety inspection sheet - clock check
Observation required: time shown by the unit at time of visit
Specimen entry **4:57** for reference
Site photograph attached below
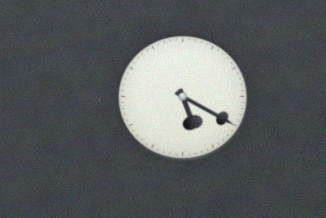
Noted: **5:20**
